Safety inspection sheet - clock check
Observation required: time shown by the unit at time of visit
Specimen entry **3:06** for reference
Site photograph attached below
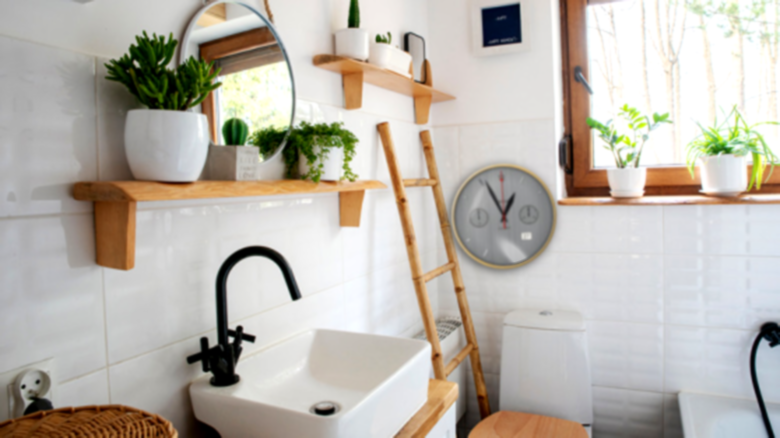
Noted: **12:56**
